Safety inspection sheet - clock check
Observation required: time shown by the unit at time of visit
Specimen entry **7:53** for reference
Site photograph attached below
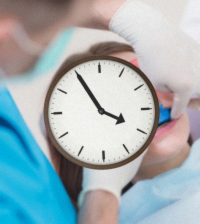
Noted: **3:55**
